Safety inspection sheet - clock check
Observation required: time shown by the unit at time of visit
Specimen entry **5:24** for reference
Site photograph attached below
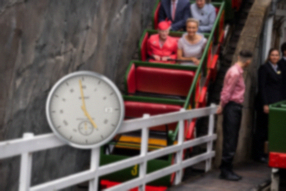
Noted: **4:59**
